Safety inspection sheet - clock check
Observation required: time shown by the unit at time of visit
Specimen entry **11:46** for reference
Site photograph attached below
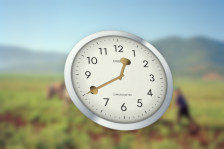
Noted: **12:40**
